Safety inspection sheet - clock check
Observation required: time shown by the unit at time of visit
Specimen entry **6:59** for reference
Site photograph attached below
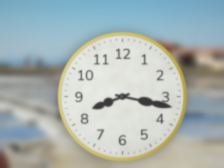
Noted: **8:17**
